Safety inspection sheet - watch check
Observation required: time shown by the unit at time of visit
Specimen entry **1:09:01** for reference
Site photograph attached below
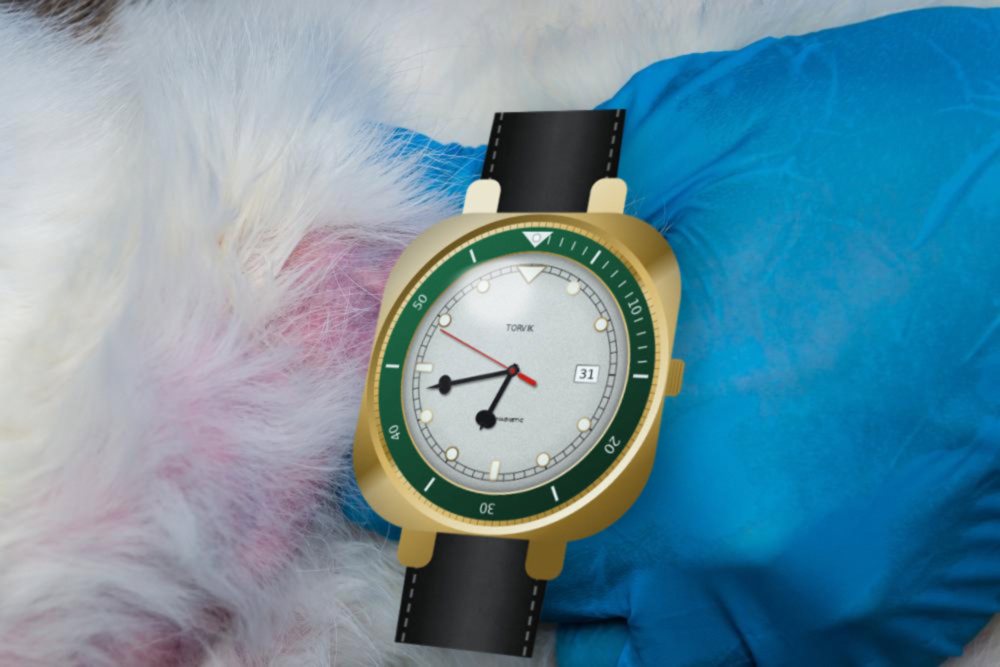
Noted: **6:42:49**
